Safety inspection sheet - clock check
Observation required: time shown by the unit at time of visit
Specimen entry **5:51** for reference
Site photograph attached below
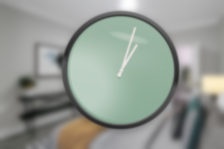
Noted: **1:03**
